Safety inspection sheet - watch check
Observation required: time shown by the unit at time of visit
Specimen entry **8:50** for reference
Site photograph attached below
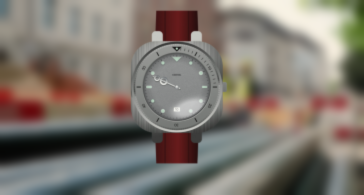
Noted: **9:49**
